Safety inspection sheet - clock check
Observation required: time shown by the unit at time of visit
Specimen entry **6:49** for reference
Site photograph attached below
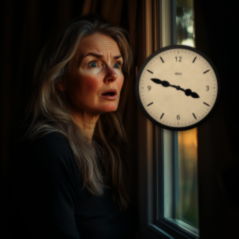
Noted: **3:48**
